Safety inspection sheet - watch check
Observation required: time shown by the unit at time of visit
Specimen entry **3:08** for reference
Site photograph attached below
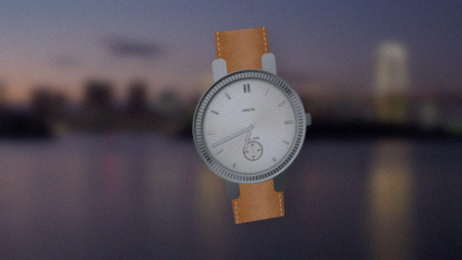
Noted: **6:42**
